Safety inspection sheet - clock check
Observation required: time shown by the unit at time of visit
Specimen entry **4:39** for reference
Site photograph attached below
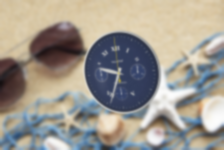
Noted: **9:34**
